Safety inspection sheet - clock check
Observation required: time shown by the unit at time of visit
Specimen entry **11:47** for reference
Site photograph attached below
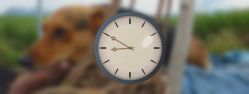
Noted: **8:50**
